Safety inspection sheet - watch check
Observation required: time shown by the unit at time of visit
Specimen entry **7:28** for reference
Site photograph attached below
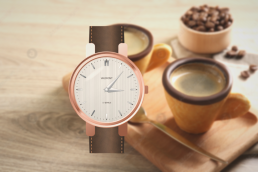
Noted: **3:07**
